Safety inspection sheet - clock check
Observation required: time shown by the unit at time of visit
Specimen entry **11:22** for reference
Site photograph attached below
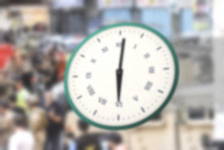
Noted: **6:01**
